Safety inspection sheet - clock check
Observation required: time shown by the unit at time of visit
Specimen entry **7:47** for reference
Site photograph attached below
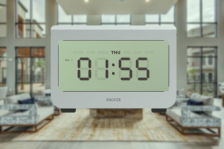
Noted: **1:55**
